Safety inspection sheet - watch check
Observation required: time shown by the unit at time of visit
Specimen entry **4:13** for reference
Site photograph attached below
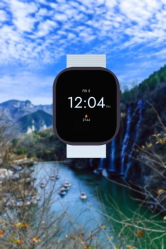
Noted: **12:04**
